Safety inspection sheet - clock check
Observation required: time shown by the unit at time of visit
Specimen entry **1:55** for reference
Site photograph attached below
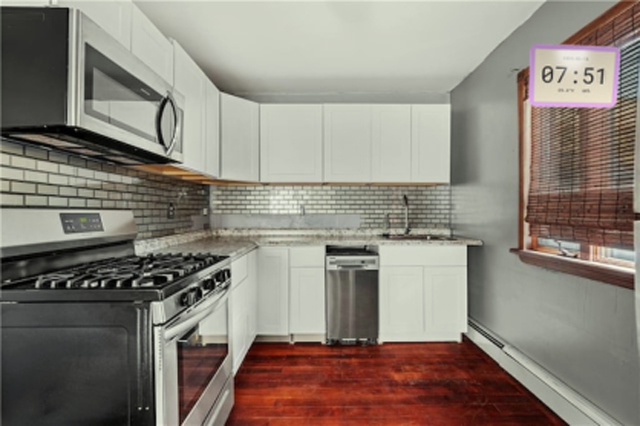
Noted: **7:51**
